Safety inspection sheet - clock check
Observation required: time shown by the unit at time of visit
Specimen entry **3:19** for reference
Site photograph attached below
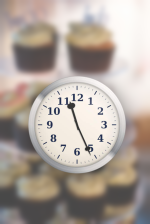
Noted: **11:26**
